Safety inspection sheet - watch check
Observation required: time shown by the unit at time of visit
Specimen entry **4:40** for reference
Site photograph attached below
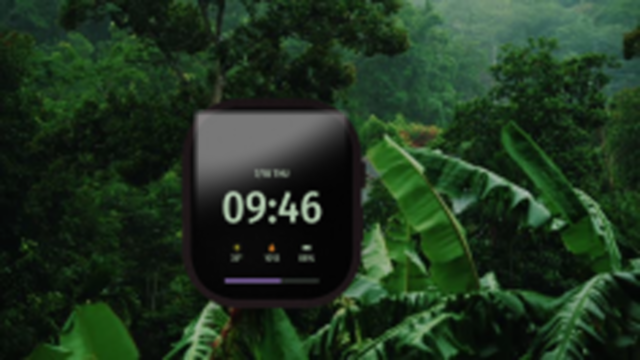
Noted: **9:46**
